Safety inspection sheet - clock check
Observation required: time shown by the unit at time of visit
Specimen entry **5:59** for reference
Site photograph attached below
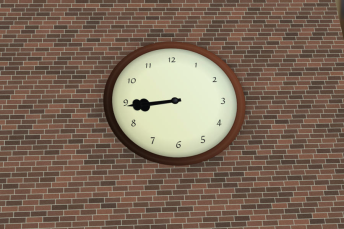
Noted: **8:44**
